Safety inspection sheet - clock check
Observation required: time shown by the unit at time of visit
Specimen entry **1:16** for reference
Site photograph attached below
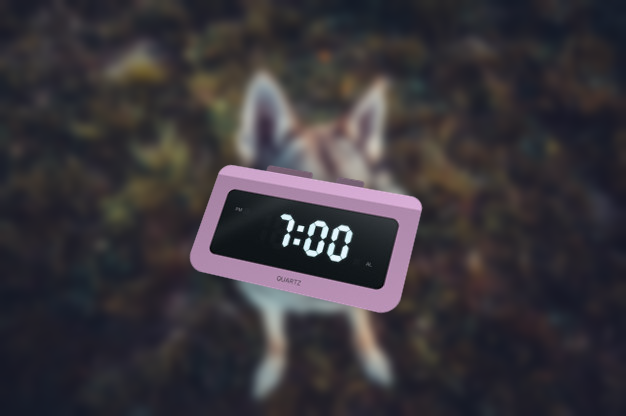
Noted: **7:00**
